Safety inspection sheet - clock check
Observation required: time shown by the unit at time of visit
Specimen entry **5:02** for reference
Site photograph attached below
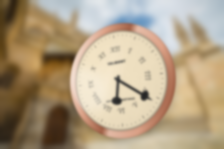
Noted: **6:21**
